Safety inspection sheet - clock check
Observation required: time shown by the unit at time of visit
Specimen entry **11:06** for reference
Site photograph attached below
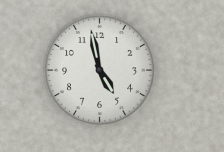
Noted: **4:58**
